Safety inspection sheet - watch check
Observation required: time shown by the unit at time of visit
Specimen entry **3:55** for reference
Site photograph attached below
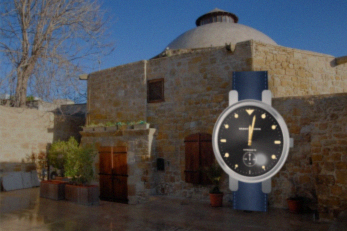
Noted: **12:02**
